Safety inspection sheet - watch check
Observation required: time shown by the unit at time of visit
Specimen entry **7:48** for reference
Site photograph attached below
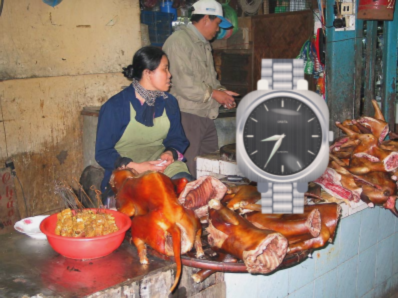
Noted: **8:35**
